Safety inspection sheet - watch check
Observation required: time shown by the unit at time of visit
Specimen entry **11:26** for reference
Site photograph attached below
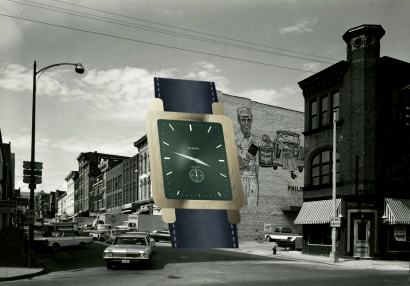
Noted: **3:48**
